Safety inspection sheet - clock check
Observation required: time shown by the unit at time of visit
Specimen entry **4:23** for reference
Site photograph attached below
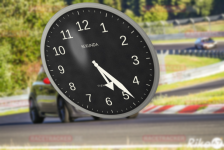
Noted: **5:24**
